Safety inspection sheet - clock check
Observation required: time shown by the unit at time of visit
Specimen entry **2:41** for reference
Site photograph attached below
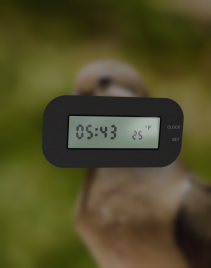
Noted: **5:43**
